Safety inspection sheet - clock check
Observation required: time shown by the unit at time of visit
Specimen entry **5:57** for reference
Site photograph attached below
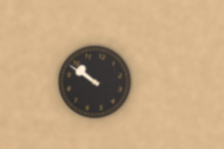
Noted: **9:48**
